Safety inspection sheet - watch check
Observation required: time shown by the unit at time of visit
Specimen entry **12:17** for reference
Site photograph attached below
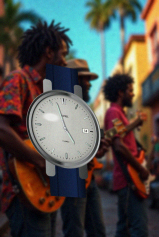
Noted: **4:57**
